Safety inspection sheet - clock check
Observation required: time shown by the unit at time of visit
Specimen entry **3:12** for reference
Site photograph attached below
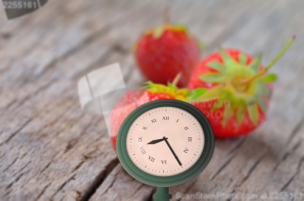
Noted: **8:25**
